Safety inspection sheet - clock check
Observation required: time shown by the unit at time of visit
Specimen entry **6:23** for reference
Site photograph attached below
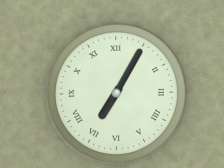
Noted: **7:05**
